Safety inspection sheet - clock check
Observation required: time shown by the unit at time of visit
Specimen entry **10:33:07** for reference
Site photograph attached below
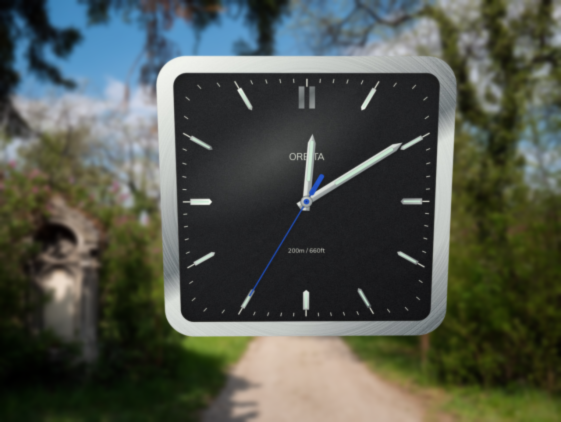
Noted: **12:09:35**
